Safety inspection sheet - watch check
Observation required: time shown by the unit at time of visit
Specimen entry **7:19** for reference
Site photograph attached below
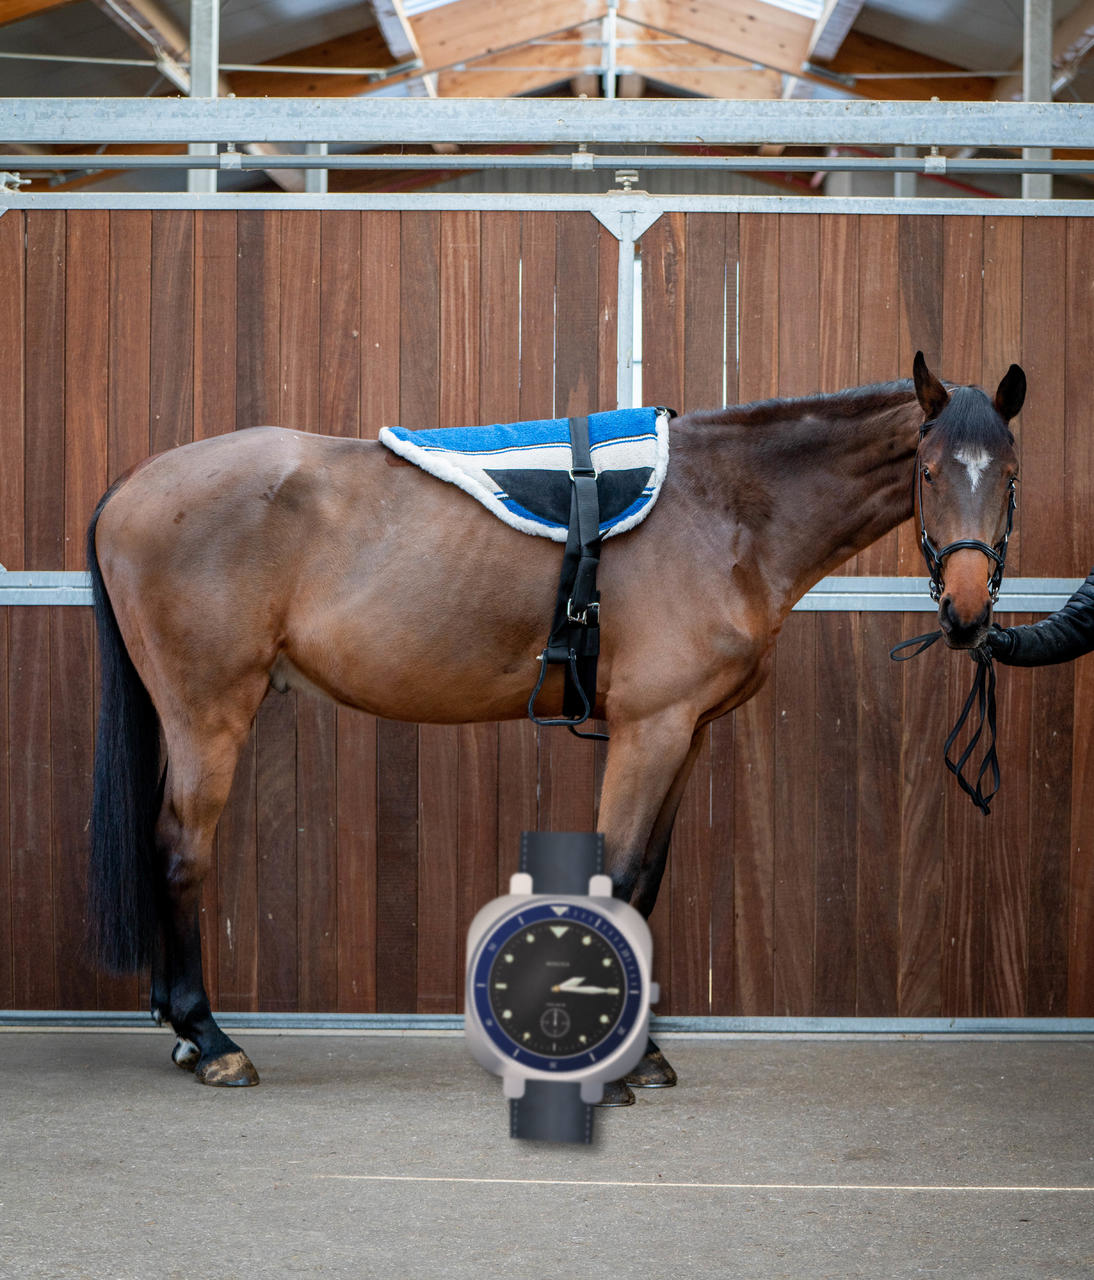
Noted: **2:15**
